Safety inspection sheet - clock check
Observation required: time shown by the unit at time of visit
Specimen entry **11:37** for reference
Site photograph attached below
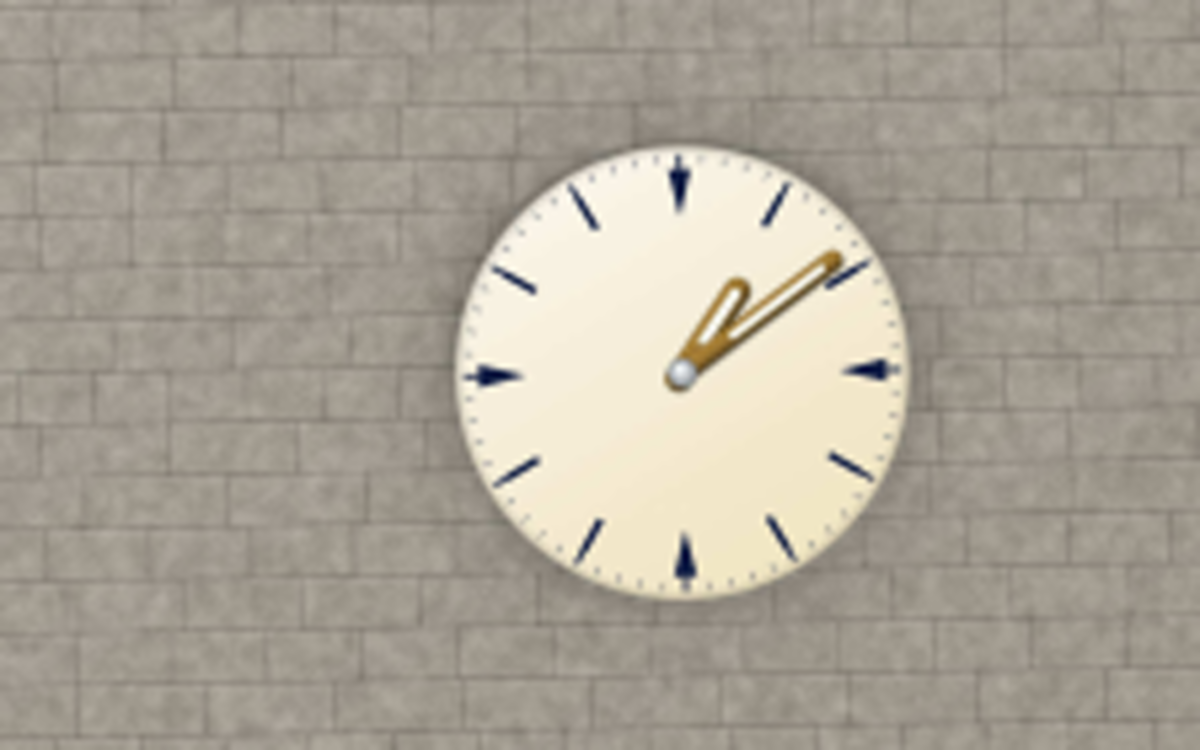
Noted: **1:09**
